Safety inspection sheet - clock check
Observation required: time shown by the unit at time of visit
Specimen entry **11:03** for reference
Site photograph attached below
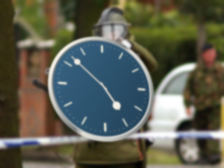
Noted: **4:52**
